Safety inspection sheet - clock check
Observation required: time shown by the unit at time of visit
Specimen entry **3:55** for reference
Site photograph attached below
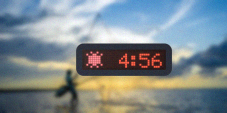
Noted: **4:56**
